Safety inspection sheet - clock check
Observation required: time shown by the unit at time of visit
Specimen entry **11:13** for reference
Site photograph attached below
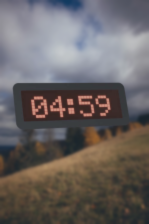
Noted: **4:59**
